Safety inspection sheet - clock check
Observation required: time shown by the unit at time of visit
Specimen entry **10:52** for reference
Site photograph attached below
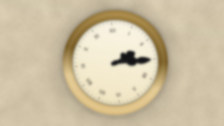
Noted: **2:15**
